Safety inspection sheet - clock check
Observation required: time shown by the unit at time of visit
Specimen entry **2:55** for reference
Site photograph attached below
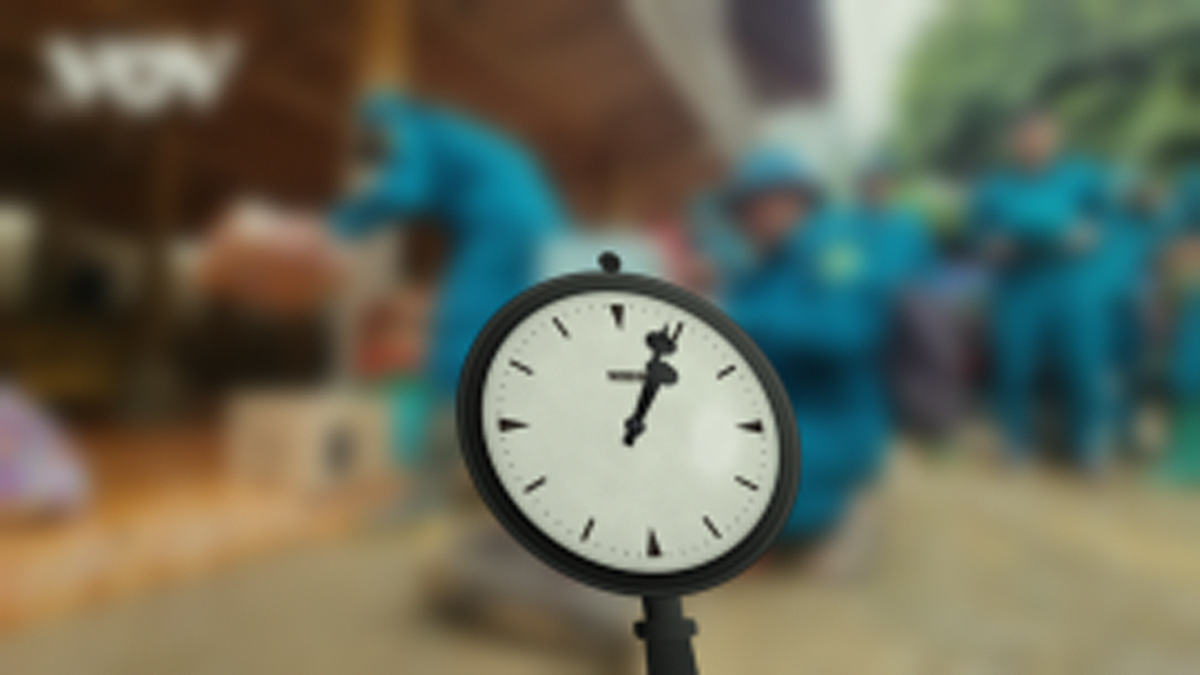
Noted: **1:04**
